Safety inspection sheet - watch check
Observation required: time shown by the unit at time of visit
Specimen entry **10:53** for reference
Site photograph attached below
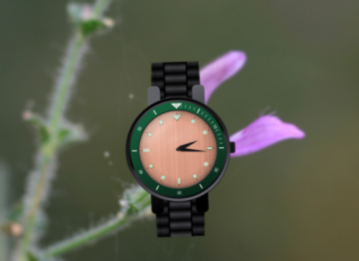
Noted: **2:16**
